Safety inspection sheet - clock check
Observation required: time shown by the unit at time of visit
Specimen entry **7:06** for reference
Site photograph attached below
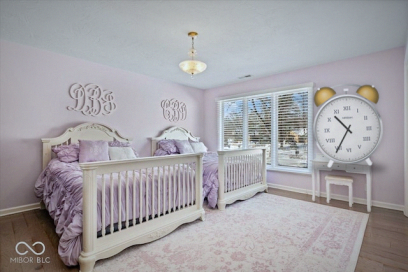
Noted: **10:35**
